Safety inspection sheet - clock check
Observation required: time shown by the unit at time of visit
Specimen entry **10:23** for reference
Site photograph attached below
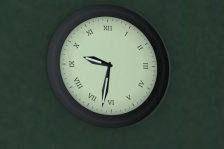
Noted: **9:32**
